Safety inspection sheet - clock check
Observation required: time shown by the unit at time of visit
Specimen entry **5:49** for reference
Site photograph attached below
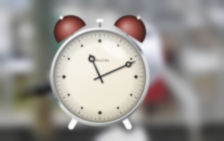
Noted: **11:11**
